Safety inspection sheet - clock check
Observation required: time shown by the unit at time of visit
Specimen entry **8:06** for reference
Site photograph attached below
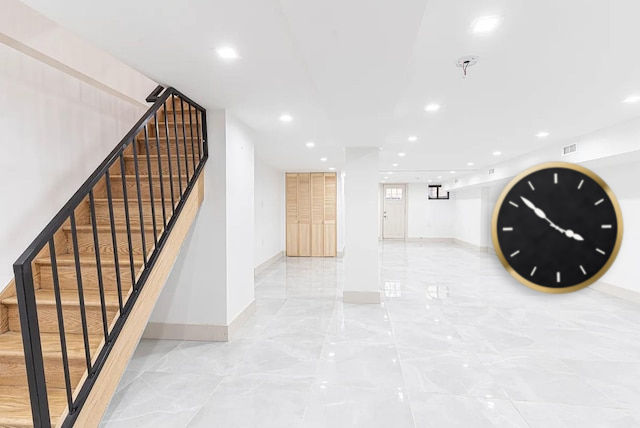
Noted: **3:52**
